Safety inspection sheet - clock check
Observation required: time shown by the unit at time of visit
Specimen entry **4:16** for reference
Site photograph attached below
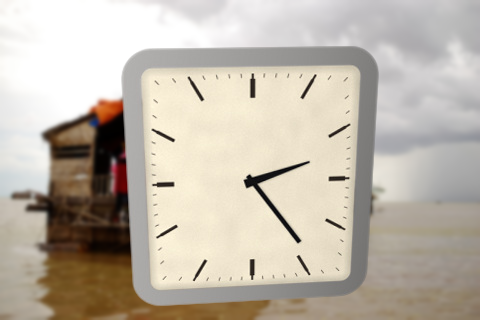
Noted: **2:24**
